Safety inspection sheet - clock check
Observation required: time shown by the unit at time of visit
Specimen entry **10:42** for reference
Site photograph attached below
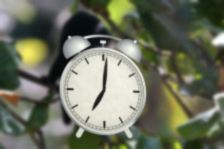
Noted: **7:01**
